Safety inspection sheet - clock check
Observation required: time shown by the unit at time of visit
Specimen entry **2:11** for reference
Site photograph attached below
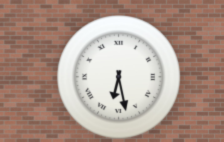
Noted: **6:28**
